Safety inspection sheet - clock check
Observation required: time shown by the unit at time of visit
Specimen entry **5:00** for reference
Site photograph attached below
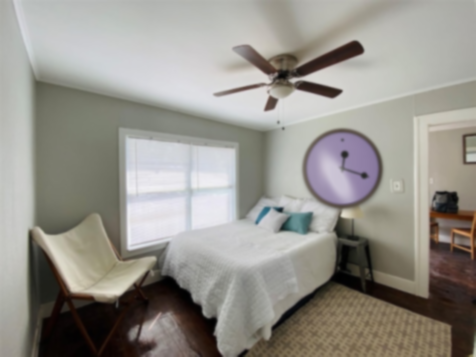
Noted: **12:18**
